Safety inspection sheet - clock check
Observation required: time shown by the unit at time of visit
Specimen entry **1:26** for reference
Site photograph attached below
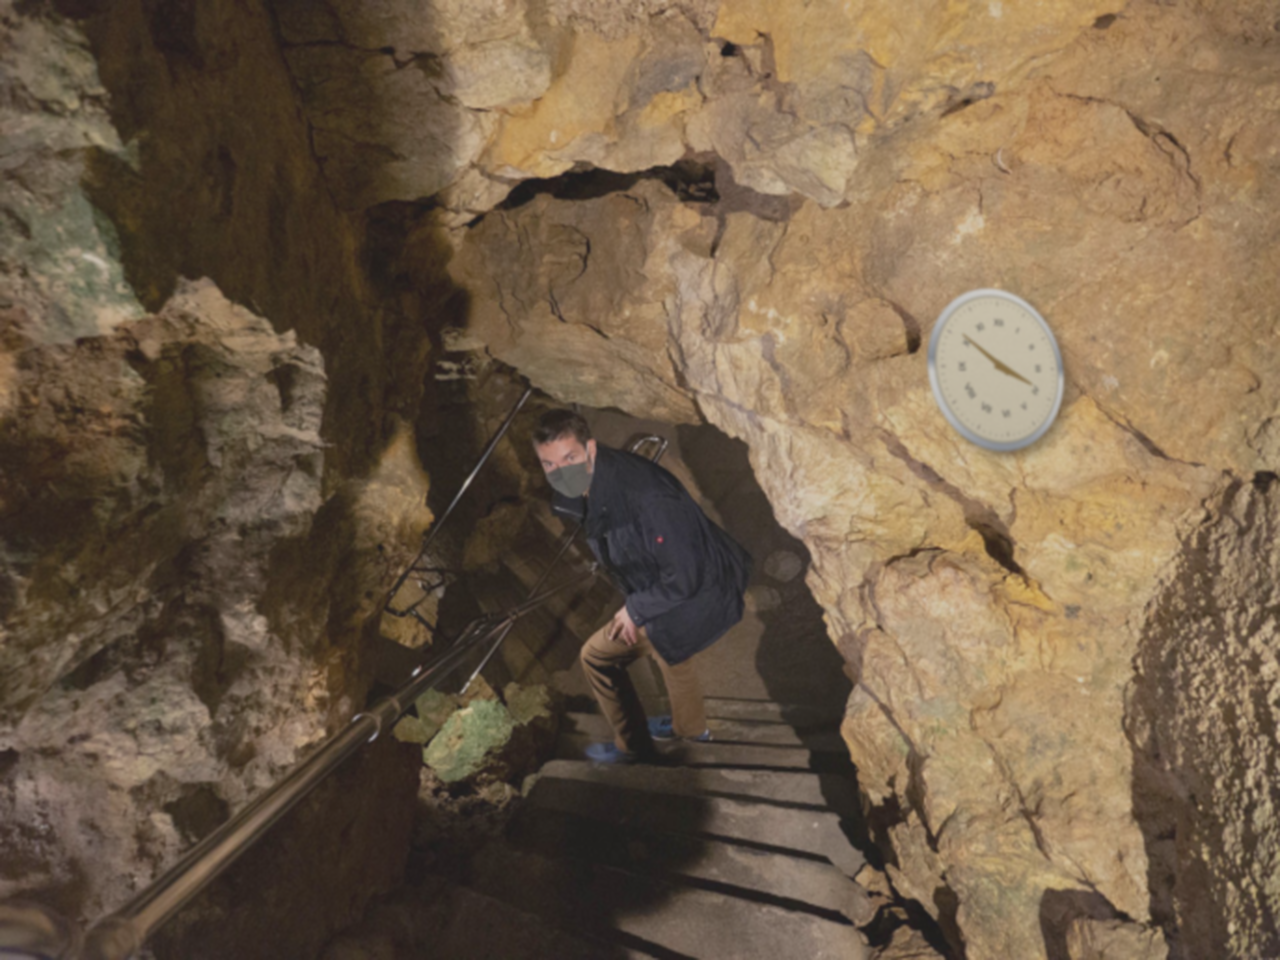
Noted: **3:51**
